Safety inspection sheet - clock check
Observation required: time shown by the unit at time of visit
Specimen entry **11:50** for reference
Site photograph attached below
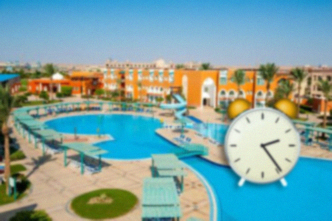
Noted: **2:24**
